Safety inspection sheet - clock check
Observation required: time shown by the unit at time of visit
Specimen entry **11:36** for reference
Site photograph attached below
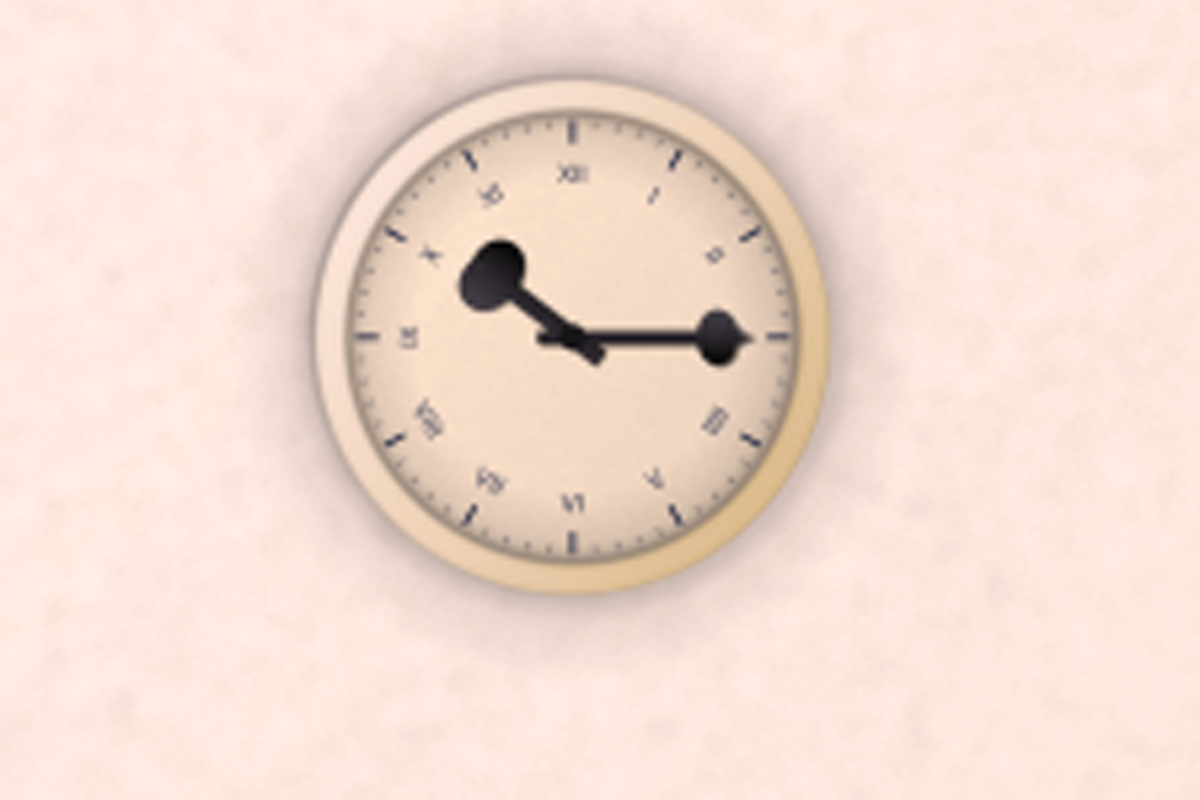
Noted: **10:15**
